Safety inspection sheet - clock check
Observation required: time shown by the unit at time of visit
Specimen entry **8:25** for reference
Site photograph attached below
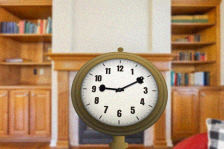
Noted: **9:10**
